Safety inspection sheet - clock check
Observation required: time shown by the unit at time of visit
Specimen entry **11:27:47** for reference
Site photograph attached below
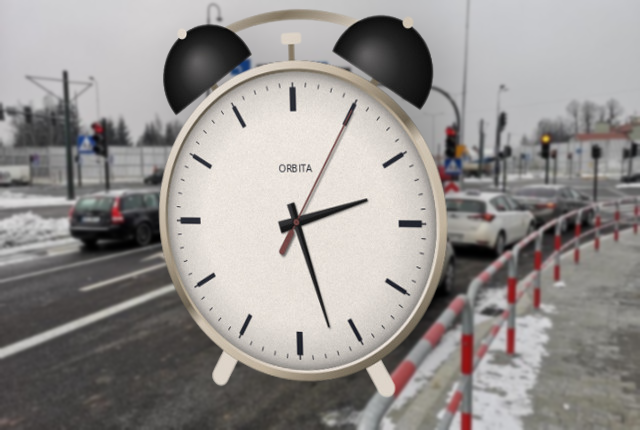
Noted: **2:27:05**
